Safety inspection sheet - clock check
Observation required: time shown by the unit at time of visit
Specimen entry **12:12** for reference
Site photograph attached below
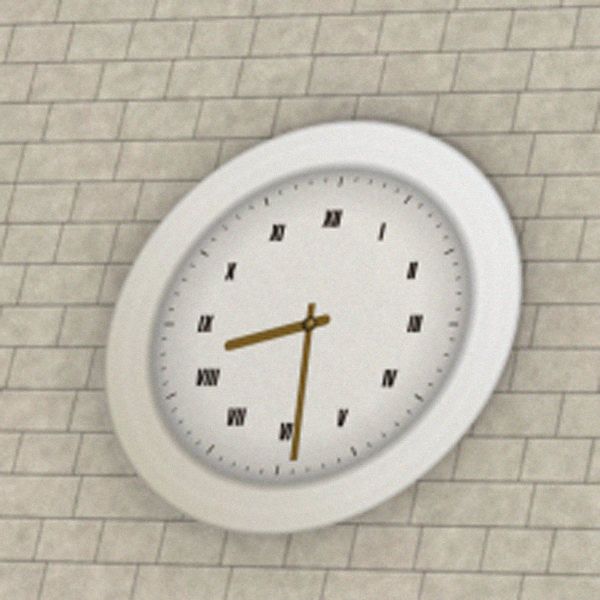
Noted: **8:29**
